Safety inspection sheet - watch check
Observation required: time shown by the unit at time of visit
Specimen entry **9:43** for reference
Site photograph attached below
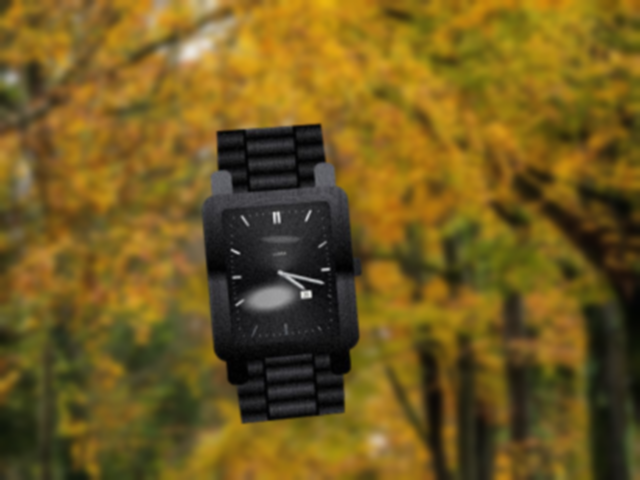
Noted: **4:18**
